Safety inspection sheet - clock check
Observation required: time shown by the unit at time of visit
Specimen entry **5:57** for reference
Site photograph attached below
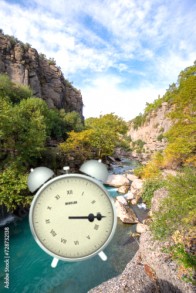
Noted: **3:16**
